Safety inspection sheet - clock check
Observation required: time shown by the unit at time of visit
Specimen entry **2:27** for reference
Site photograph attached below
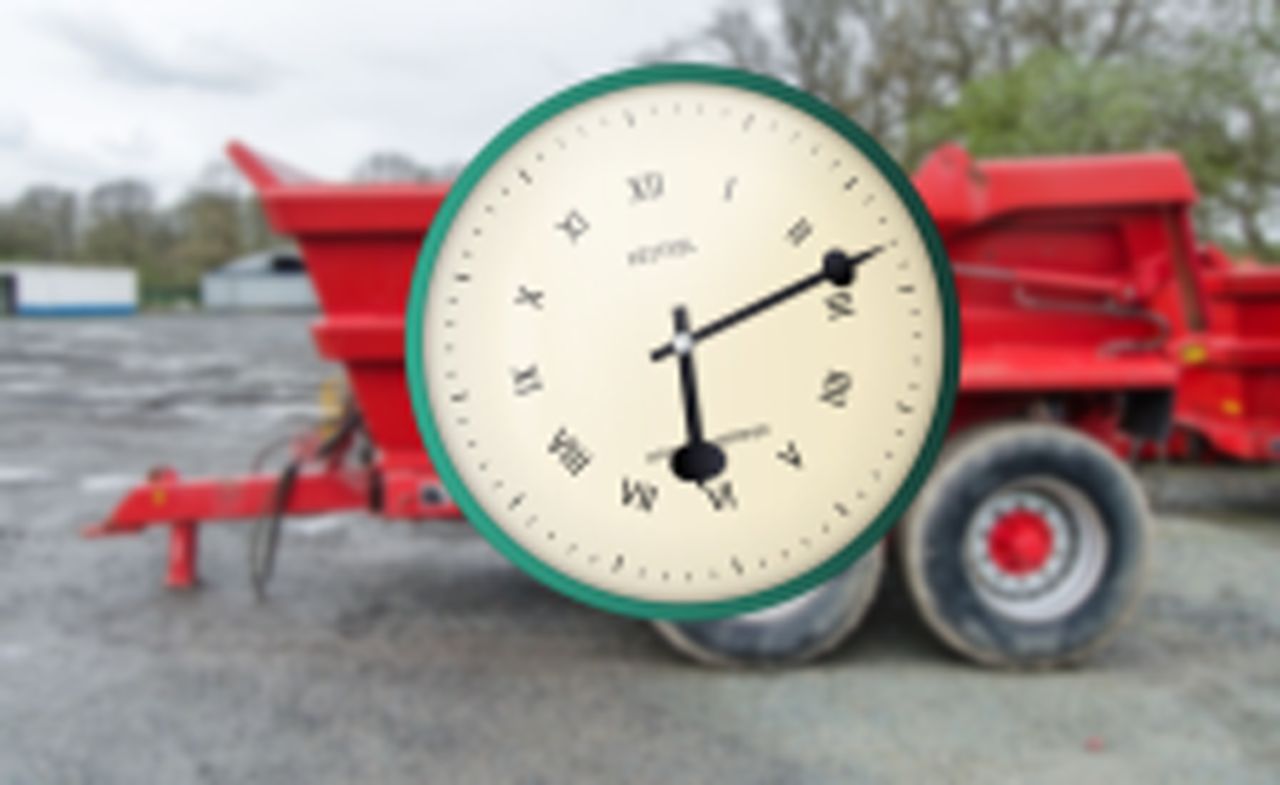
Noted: **6:13**
